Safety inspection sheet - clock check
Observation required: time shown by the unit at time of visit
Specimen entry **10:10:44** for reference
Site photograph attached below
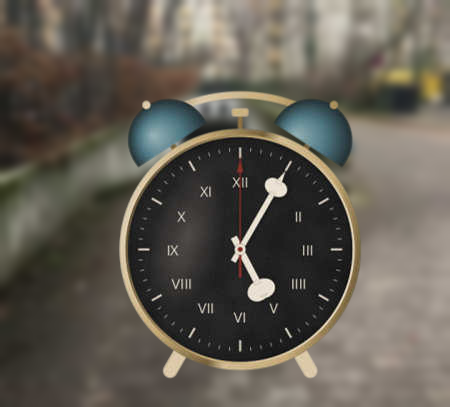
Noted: **5:05:00**
